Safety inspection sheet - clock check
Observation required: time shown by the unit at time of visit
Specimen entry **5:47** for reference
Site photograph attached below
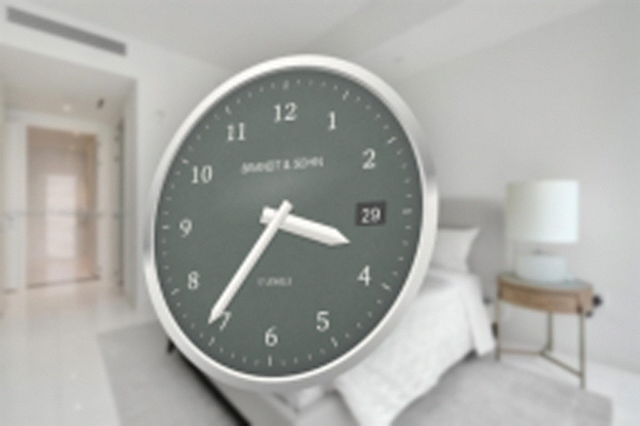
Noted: **3:36**
